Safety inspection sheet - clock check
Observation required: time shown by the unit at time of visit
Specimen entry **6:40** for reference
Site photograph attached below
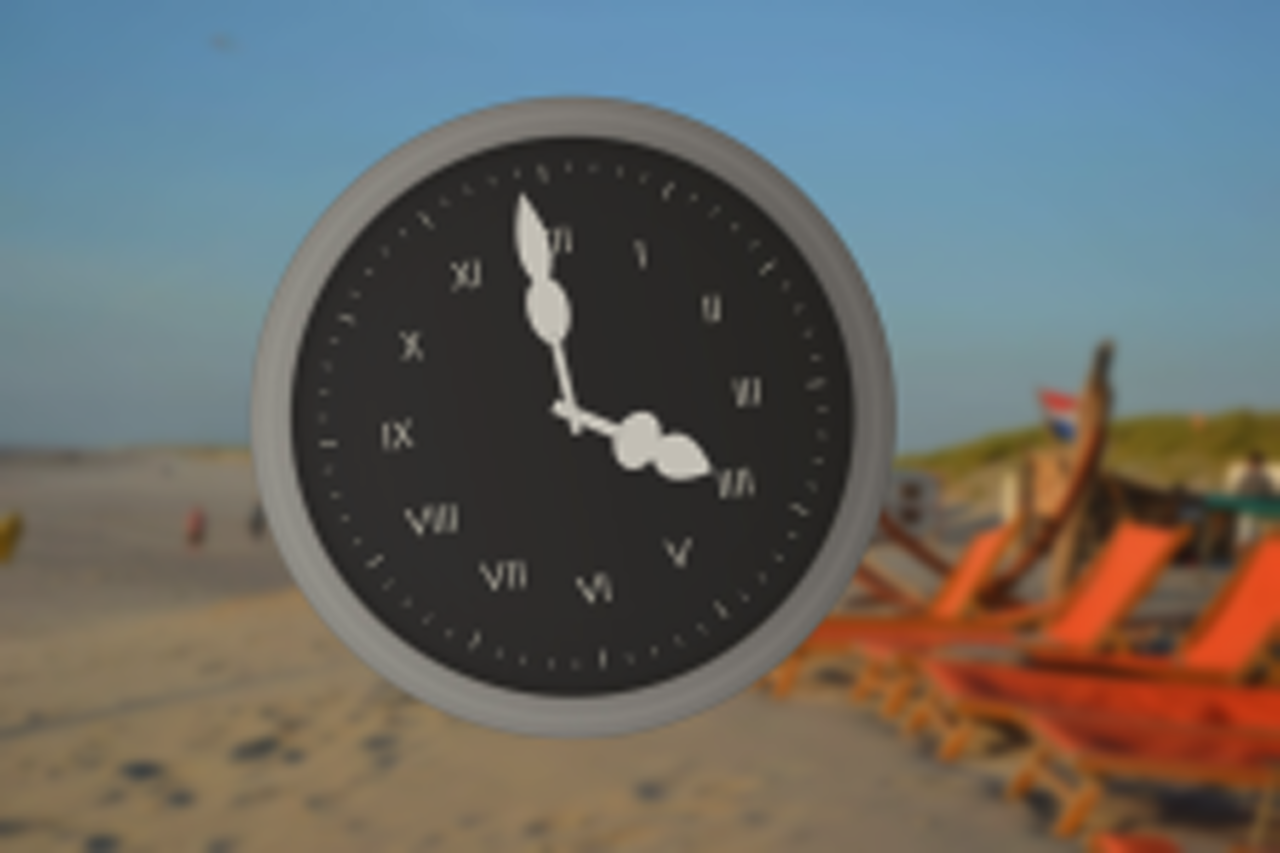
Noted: **3:59**
